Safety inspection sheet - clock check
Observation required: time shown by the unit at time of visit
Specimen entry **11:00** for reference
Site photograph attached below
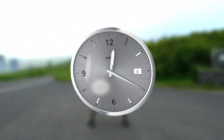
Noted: **12:20**
